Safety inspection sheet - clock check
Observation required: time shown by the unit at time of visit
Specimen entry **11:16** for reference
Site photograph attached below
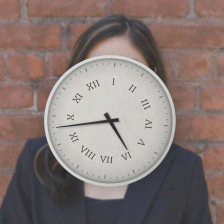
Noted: **5:48**
